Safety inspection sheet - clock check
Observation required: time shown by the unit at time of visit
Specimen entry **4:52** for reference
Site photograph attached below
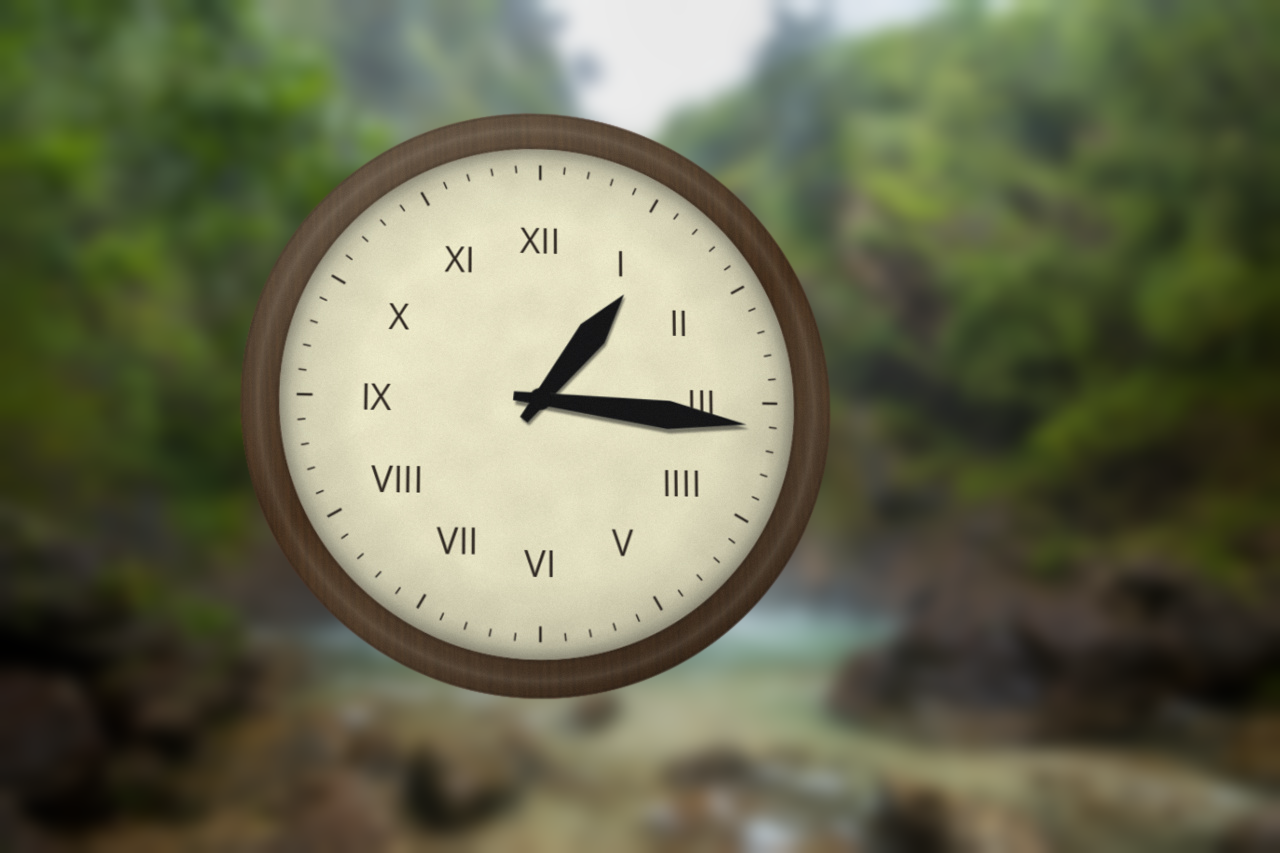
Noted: **1:16**
